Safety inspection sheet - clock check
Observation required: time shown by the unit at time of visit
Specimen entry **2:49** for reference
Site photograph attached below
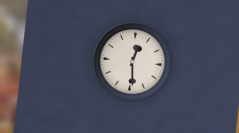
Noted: **12:29**
